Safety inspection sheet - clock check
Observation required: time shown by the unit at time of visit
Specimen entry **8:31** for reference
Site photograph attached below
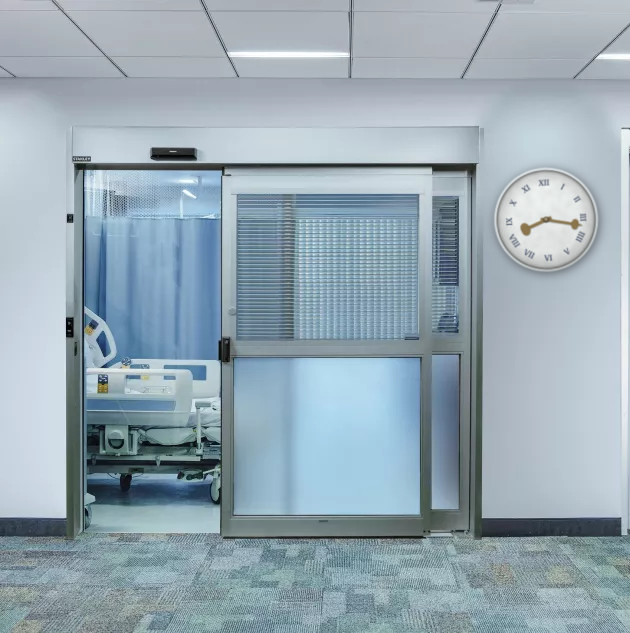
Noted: **8:17**
